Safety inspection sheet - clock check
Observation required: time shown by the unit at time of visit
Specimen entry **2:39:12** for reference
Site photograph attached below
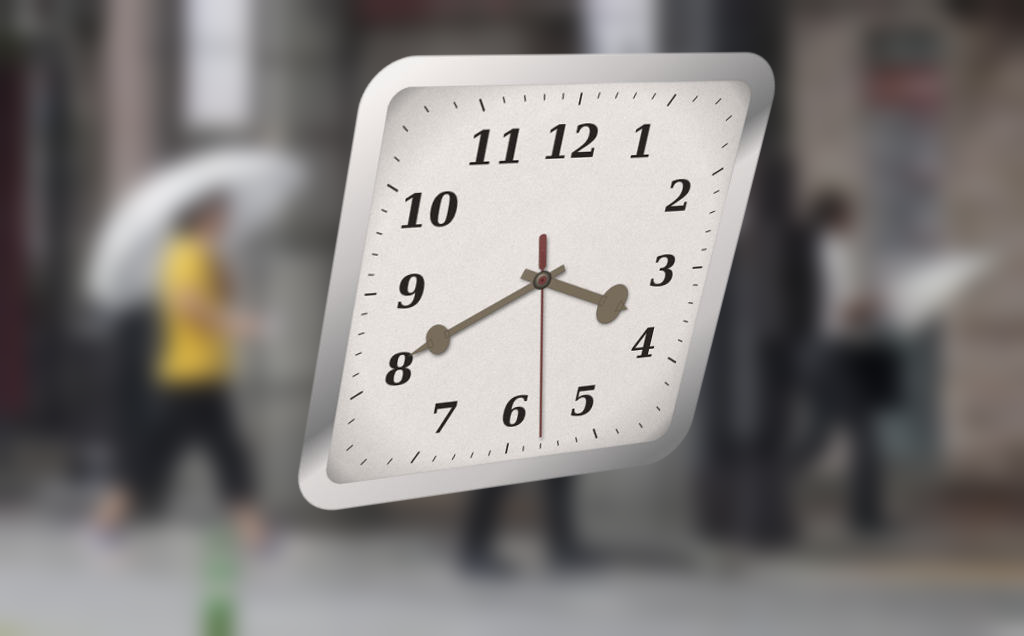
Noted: **3:40:28**
